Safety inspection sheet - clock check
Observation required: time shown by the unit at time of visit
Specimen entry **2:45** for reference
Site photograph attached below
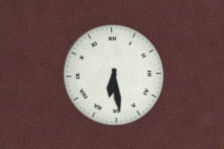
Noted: **6:29**
